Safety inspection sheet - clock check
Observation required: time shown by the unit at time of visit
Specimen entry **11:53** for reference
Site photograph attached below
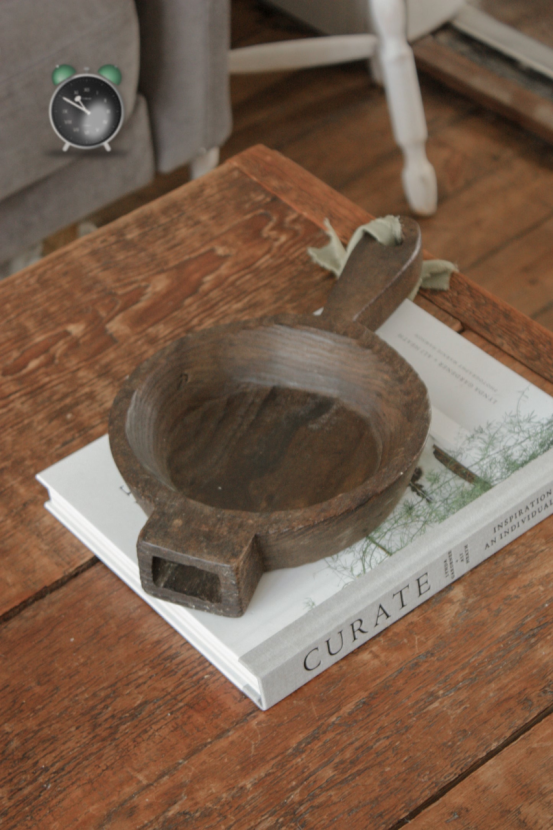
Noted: **10:50**
